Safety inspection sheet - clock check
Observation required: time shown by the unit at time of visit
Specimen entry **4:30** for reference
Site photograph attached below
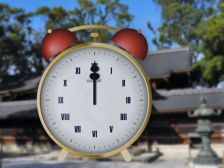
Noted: **12:00**
